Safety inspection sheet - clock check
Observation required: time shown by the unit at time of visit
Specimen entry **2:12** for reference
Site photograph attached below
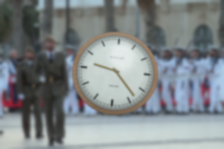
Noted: **9:23**
